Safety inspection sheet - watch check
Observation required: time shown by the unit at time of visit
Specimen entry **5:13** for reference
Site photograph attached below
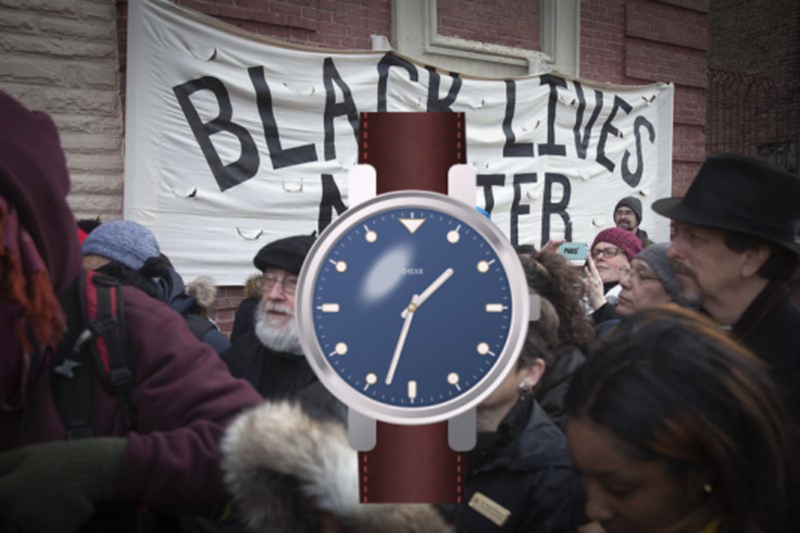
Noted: **1:33**
